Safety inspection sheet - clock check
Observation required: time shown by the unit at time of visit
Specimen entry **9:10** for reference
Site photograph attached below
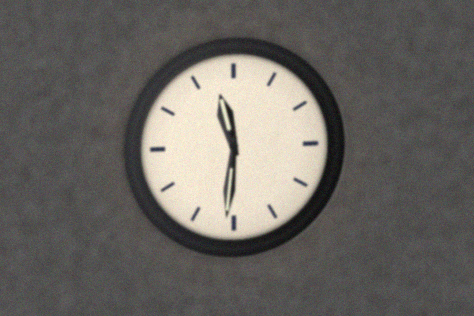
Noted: **11:31**
